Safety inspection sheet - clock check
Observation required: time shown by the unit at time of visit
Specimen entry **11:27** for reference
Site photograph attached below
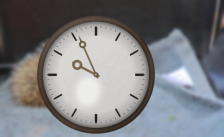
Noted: **9:56**
